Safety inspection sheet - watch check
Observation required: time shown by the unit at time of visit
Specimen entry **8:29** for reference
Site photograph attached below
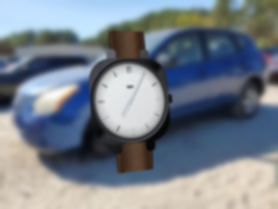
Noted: **7:05**
